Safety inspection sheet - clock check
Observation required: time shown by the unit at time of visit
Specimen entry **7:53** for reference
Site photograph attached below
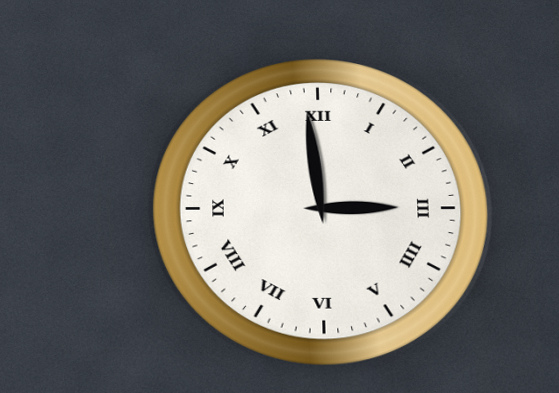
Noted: **2:59**
